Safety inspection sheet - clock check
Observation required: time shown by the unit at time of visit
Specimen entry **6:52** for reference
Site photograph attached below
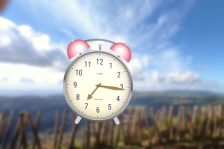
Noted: **7:16**
